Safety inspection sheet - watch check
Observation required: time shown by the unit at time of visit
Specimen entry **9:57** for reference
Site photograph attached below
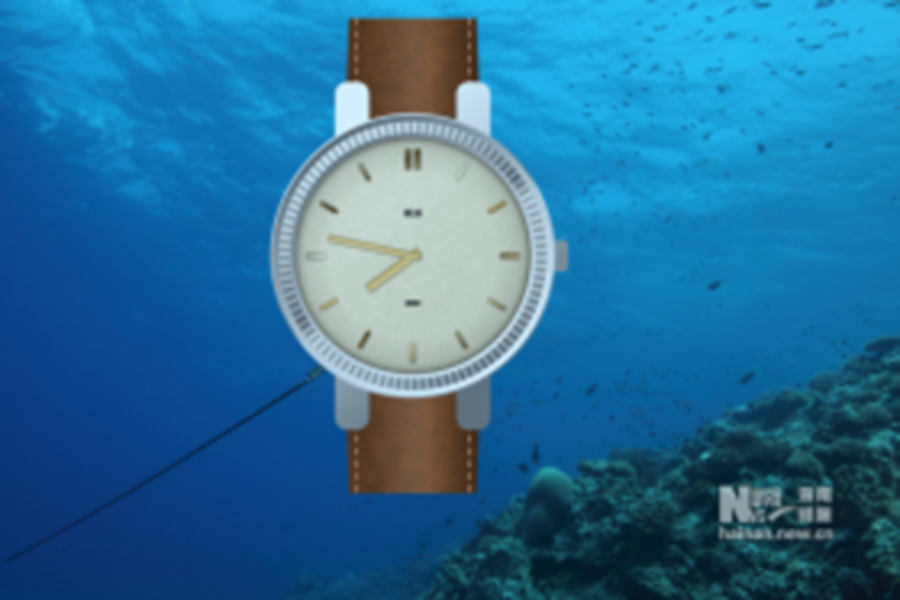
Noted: **7:47**
